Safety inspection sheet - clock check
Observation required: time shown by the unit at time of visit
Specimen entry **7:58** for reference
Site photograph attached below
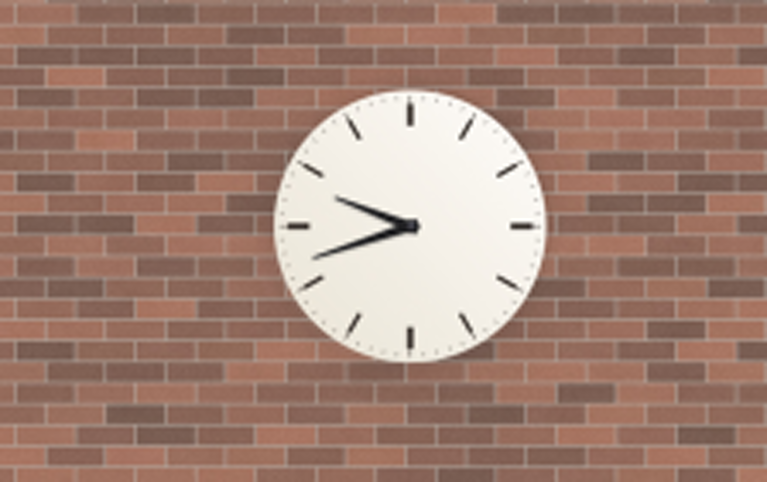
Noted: **9:42**
